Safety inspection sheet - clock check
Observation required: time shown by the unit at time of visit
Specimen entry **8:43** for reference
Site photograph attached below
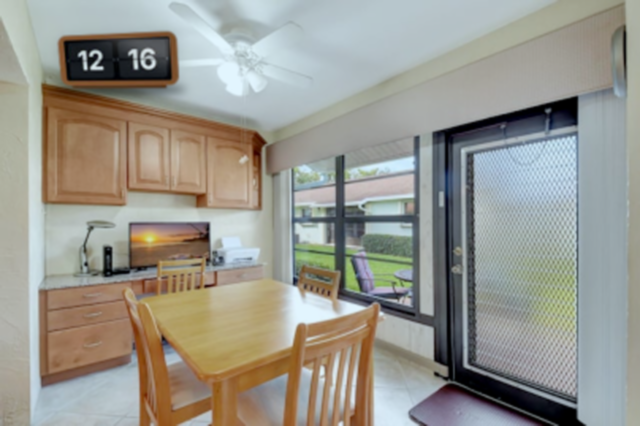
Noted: **12:16**
